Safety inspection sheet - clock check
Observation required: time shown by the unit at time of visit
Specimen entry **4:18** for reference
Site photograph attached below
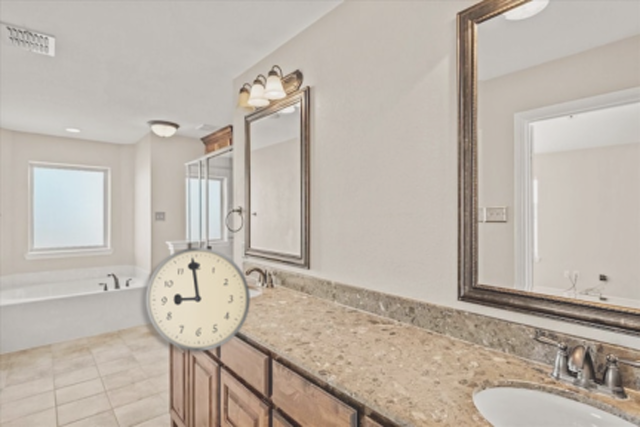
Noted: **8:59**
